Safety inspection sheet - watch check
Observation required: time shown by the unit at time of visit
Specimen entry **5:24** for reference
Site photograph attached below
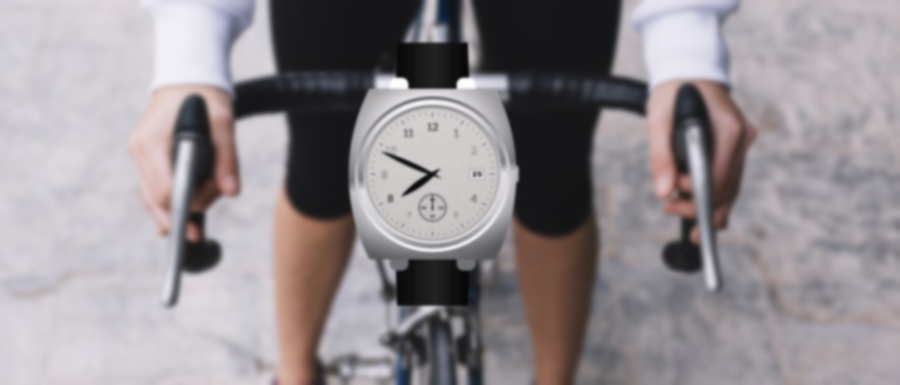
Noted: **7:49**
